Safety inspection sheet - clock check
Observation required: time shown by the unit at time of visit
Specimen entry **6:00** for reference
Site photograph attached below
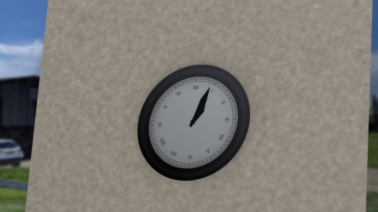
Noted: **1:04**
